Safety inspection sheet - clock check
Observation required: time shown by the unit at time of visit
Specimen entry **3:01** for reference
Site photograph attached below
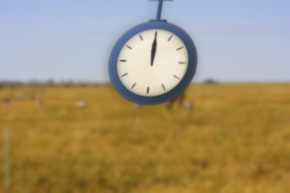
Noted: **12:00**
